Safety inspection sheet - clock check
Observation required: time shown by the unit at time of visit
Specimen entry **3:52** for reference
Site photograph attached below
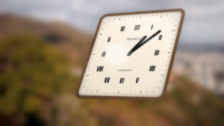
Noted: **1:08**
